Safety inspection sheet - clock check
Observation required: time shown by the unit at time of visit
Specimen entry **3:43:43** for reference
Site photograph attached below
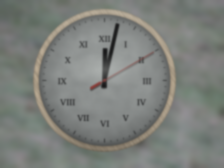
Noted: **12:02:10**
